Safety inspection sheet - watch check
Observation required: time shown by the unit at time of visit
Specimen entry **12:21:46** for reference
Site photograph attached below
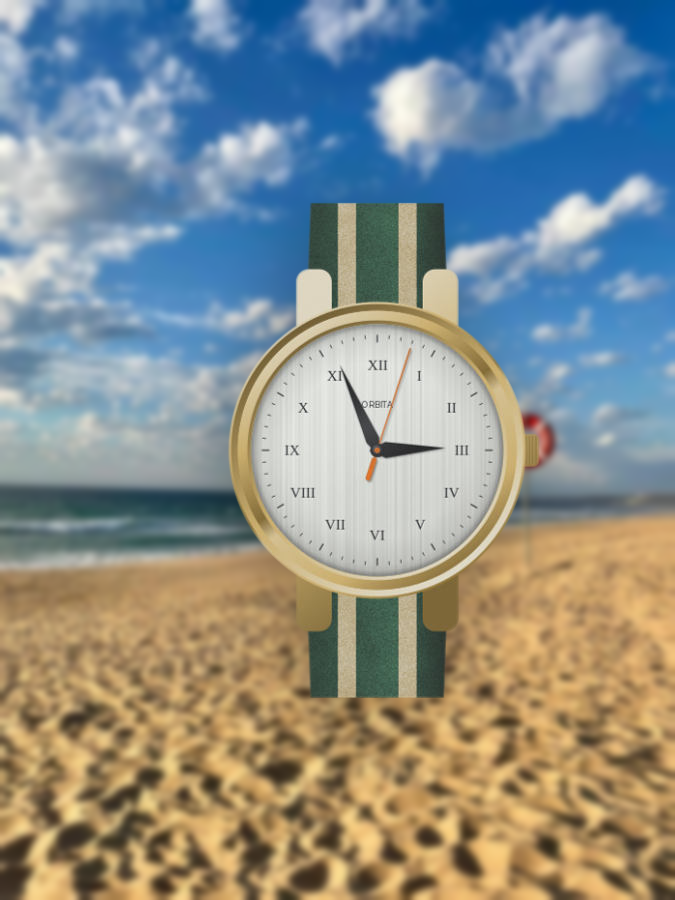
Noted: **2:56:03**
